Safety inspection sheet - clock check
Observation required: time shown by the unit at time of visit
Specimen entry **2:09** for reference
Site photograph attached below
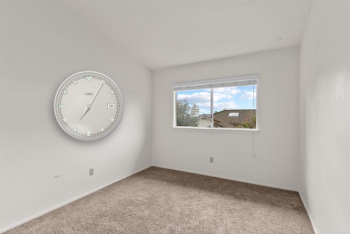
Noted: **7:05**
